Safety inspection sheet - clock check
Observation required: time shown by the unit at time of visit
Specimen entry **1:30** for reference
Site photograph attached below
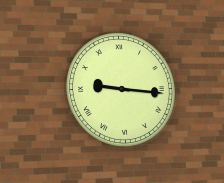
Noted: **9:16**
